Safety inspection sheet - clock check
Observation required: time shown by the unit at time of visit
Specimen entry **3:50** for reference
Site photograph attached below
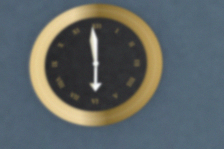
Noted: **5:59**
